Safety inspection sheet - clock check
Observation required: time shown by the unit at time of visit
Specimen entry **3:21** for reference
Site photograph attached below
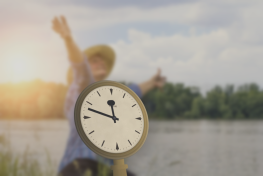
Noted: **11:48**
